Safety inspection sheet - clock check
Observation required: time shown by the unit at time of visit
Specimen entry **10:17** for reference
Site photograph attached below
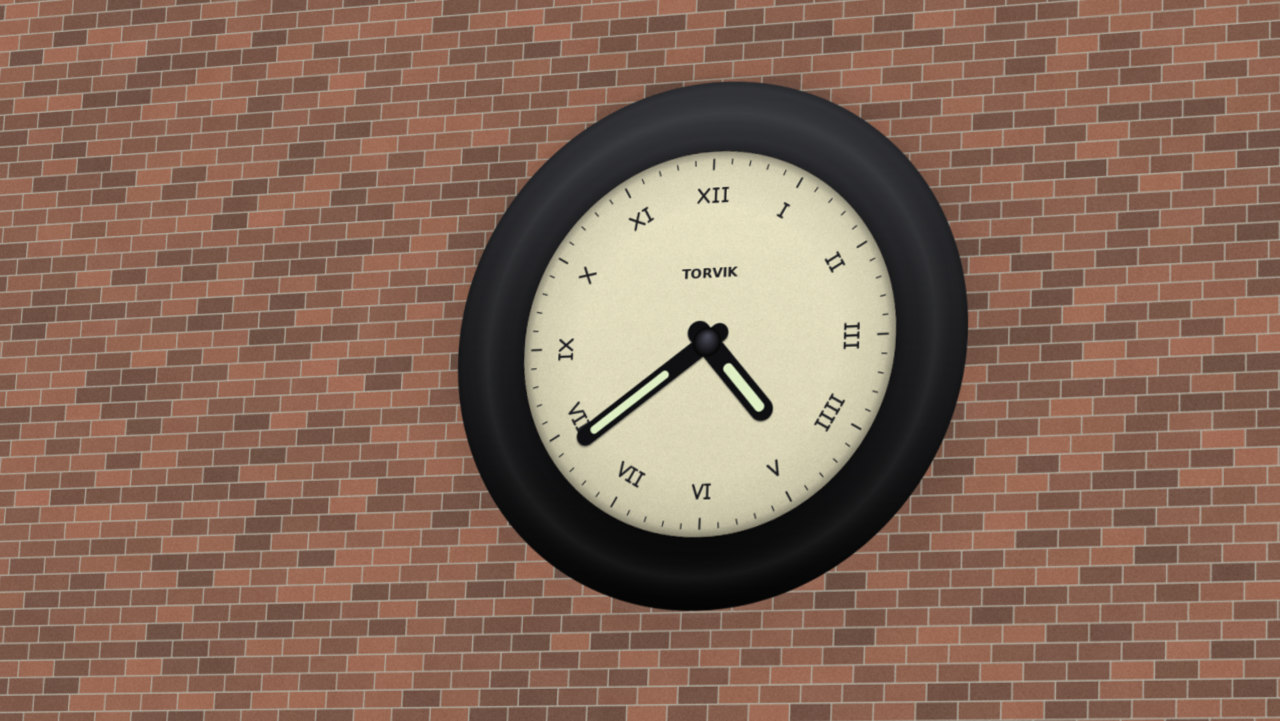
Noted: **4:39**
